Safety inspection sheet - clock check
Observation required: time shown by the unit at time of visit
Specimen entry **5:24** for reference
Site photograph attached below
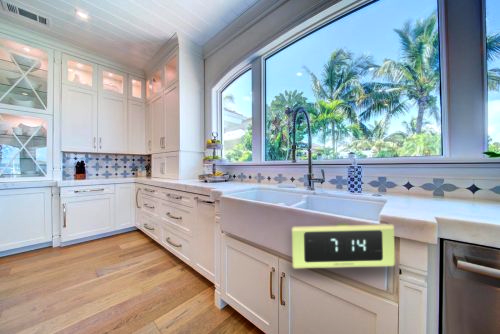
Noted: **7:14**
